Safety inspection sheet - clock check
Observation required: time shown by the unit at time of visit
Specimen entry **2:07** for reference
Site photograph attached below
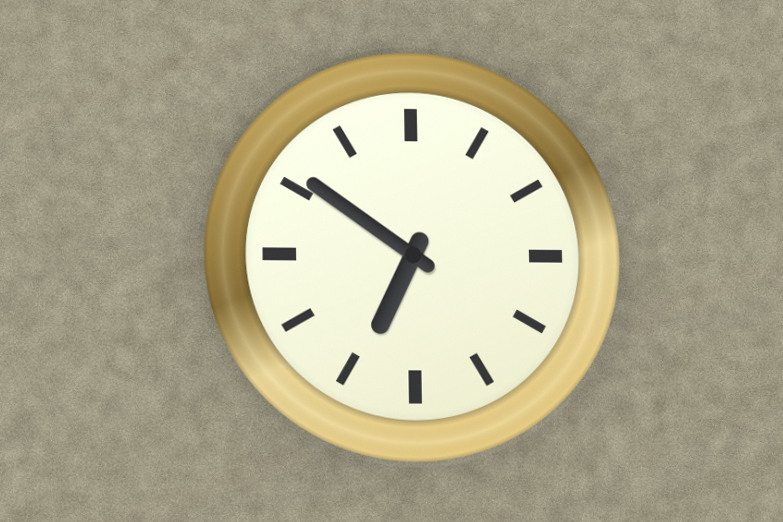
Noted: **6:51**
